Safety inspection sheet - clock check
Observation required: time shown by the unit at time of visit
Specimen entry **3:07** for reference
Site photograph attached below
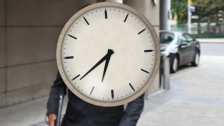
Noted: **6:39**
